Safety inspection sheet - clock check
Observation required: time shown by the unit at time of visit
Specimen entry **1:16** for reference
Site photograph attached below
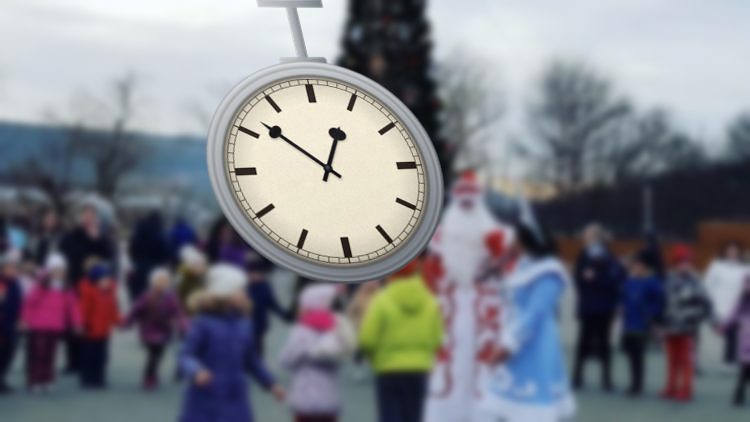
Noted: **12:52**
